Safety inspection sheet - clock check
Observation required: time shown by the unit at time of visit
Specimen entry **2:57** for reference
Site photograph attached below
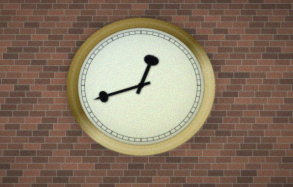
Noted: **12:42**
